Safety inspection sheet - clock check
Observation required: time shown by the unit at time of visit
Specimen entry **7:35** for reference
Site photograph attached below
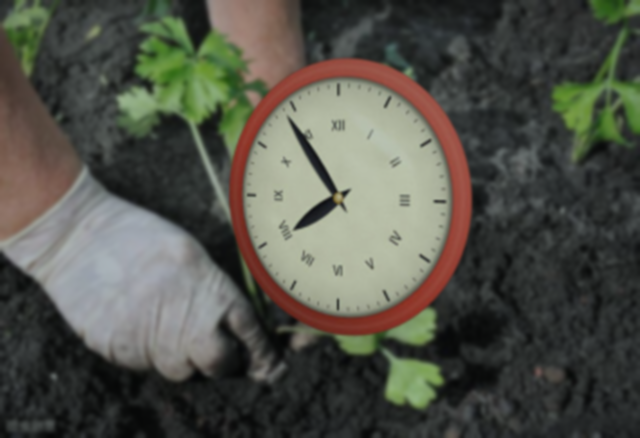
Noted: **7:54**
